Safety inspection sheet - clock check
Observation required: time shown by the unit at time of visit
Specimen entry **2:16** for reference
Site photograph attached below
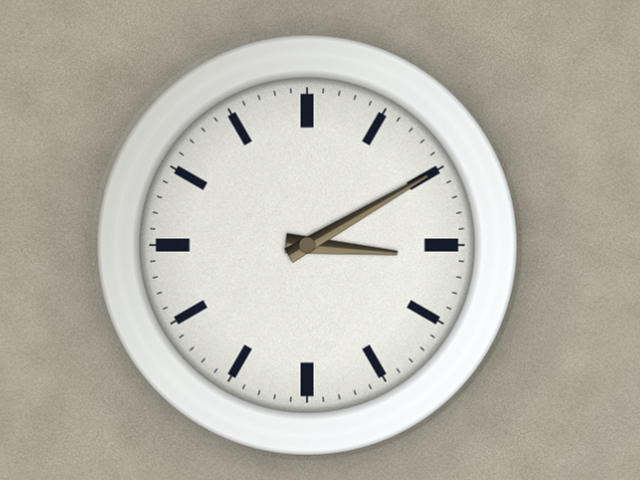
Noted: **3:10**
